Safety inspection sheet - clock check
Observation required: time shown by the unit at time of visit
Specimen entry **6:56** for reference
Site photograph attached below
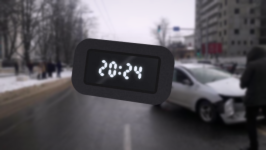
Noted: **20:24**
